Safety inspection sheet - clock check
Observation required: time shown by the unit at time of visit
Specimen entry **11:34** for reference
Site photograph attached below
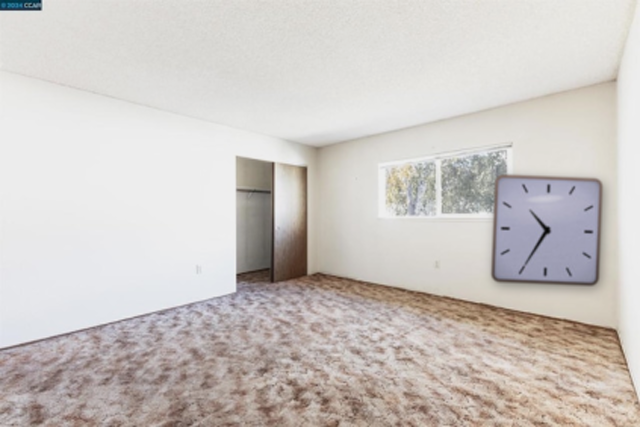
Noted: **10:35**
